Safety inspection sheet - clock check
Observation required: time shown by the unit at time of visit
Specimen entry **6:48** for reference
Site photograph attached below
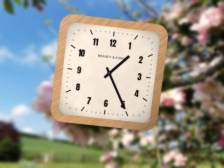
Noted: **1:25**
